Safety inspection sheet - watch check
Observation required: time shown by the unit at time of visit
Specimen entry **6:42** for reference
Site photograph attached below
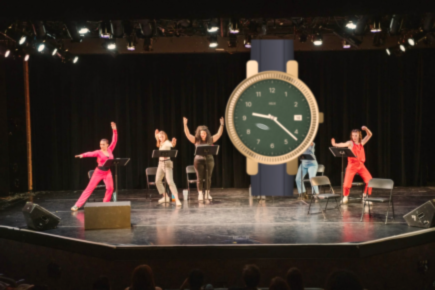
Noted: **9:22**
